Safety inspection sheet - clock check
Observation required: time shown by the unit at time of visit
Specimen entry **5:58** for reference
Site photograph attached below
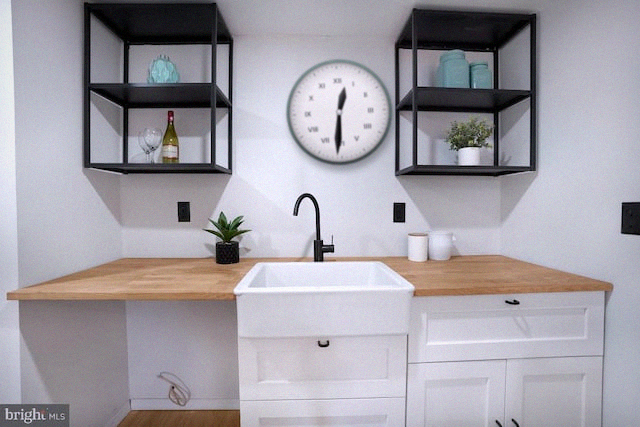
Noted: **12:31**
